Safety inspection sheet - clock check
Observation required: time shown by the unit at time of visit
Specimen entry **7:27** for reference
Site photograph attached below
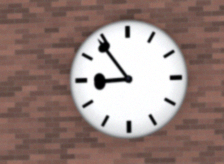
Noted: **8:54**
